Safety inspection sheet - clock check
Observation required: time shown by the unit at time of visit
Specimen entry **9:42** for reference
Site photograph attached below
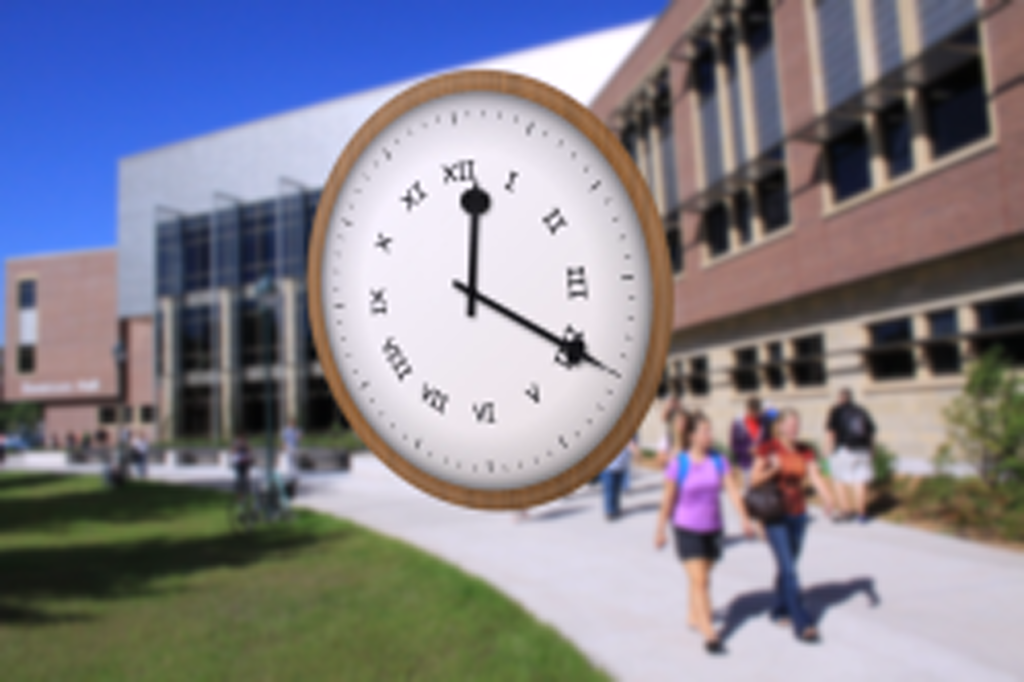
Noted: **12:20**
